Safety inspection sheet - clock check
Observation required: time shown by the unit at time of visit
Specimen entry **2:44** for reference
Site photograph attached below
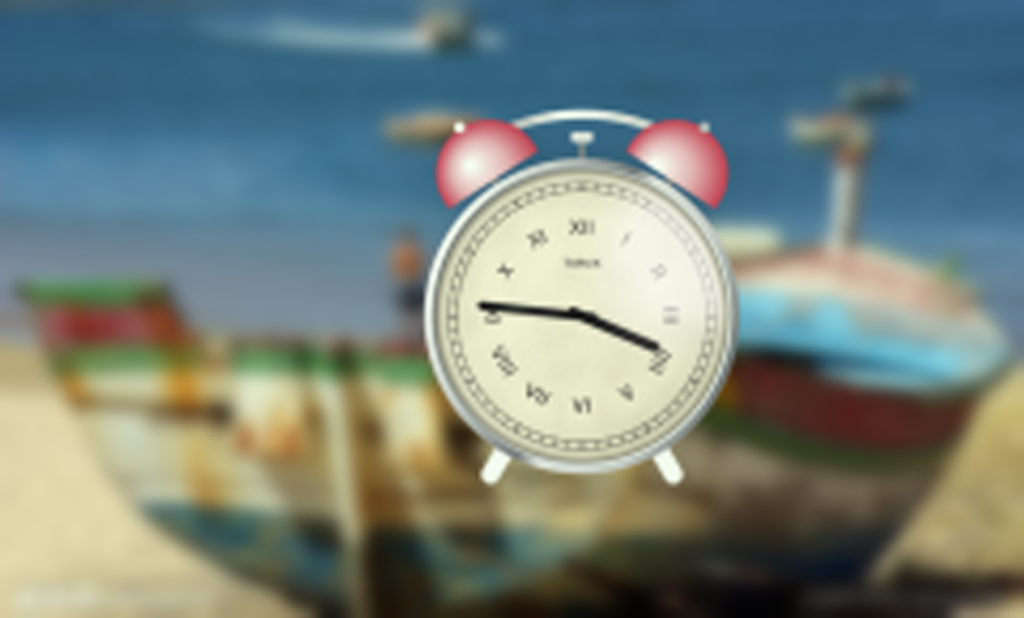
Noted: **3:46**
